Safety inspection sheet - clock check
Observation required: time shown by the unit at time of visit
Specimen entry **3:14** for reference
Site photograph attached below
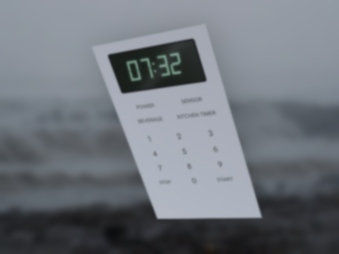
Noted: **7:32**
